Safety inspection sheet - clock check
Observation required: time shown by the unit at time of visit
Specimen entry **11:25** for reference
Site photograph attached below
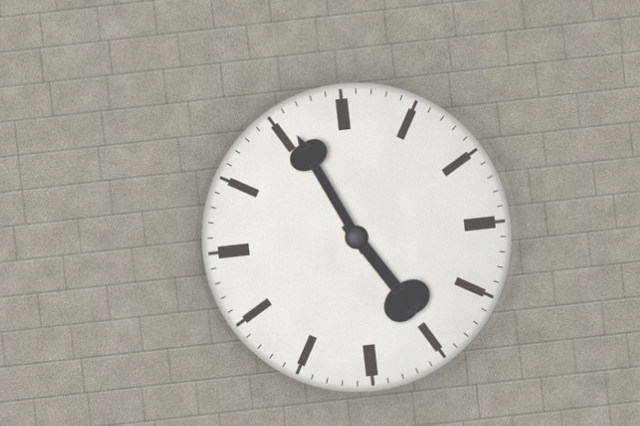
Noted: **4:56**
